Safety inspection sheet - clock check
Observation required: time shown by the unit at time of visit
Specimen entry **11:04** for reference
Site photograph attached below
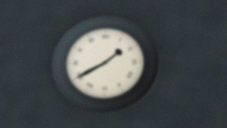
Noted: **1:40**
